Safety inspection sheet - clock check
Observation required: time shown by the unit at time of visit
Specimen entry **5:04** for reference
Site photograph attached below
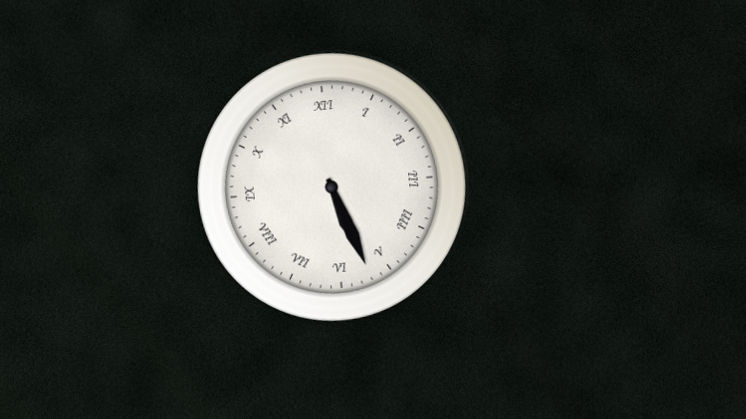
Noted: **5:27**
